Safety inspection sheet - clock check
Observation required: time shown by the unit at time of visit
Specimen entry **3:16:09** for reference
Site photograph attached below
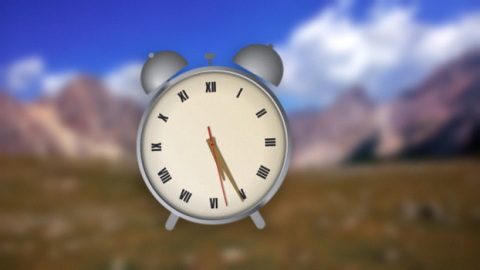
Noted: **5:25:28**
